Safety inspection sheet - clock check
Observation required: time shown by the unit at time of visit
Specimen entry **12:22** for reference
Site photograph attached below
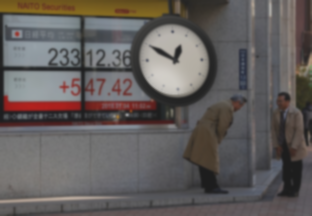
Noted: **12:50**
